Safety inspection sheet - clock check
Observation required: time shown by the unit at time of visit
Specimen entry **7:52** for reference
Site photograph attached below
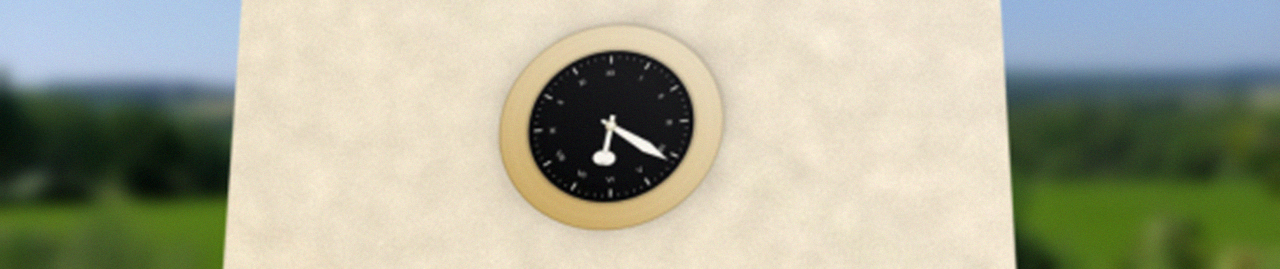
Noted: **6:21**
